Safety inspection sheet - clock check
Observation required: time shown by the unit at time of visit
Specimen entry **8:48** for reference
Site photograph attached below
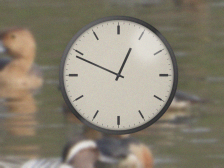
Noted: **12:49**
